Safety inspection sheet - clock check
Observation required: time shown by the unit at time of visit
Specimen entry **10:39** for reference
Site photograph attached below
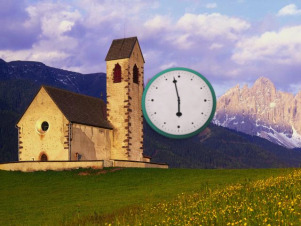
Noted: **5:58**
